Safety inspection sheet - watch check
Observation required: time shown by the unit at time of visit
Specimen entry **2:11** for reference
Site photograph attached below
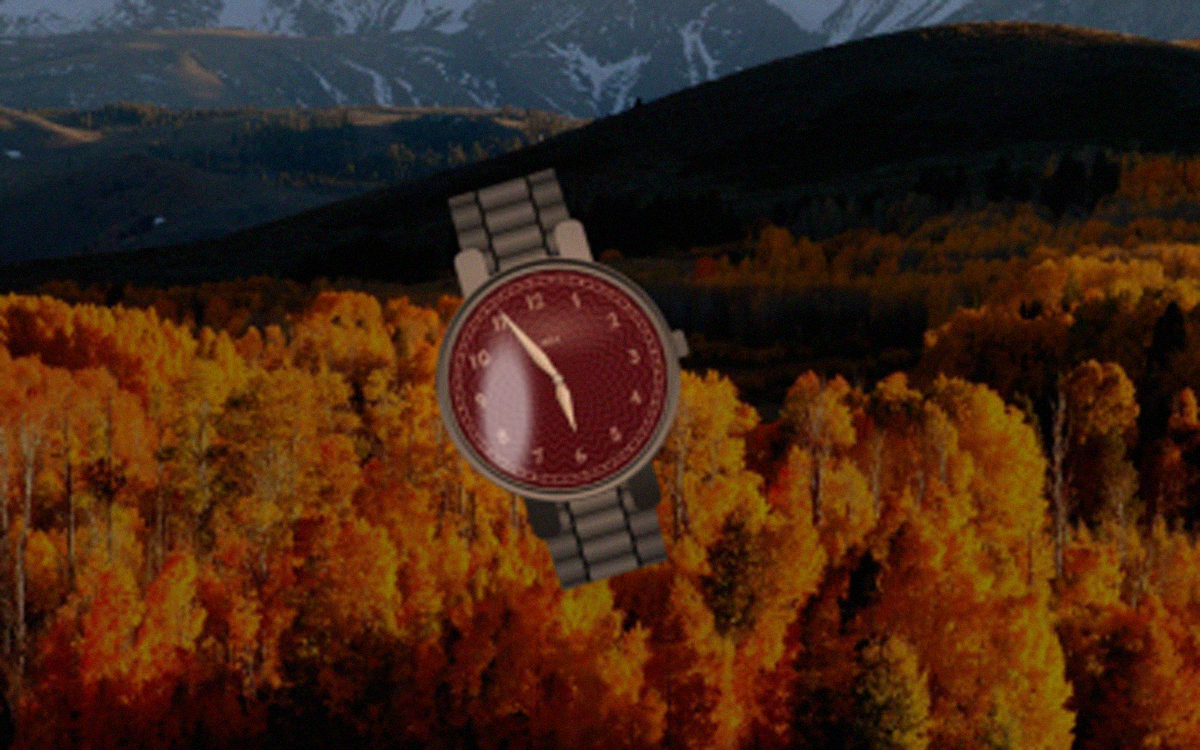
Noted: **5:56**
